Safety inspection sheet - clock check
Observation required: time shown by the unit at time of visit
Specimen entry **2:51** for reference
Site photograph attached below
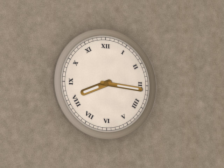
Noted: **8:16**
